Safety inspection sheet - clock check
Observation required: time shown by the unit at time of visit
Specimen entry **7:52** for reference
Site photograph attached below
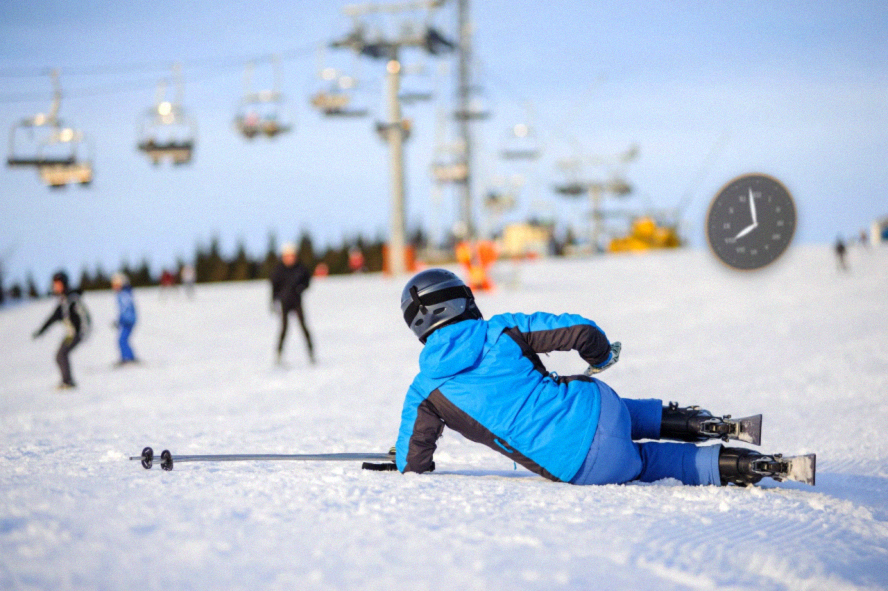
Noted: **7:58**
